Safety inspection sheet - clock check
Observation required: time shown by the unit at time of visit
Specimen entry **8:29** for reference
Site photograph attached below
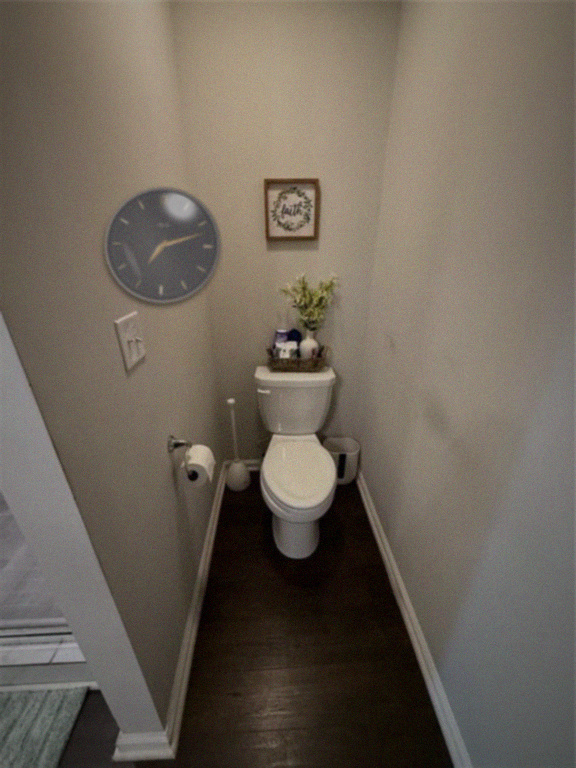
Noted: **7:12**
